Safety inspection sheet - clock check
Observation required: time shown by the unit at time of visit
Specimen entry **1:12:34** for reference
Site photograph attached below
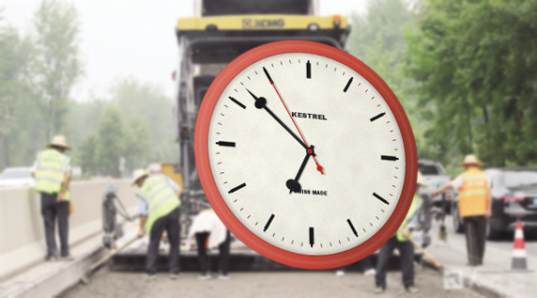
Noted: **6:51:55**
